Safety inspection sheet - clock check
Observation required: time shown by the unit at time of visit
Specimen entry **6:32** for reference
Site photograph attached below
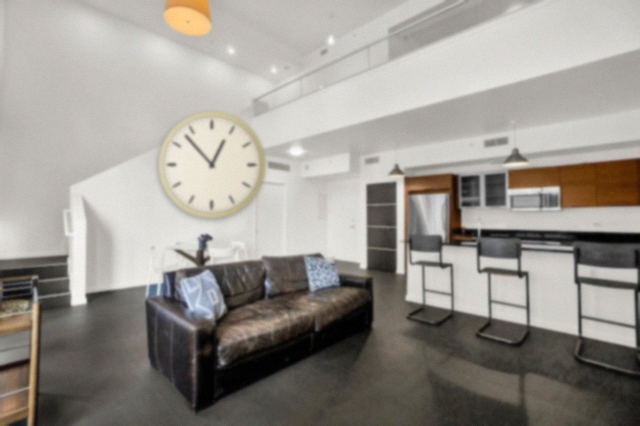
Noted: **12:53**
